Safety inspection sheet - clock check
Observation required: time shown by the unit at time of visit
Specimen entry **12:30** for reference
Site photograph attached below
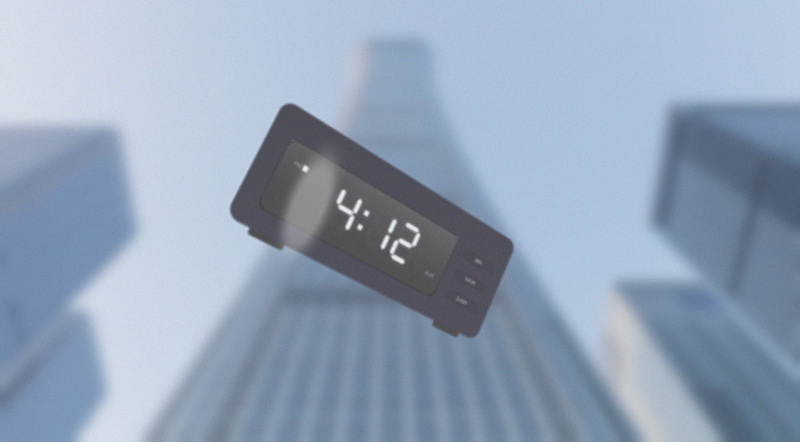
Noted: **4:12**
